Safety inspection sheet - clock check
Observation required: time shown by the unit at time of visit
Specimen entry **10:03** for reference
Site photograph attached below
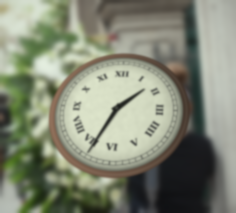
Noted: **1:34**
